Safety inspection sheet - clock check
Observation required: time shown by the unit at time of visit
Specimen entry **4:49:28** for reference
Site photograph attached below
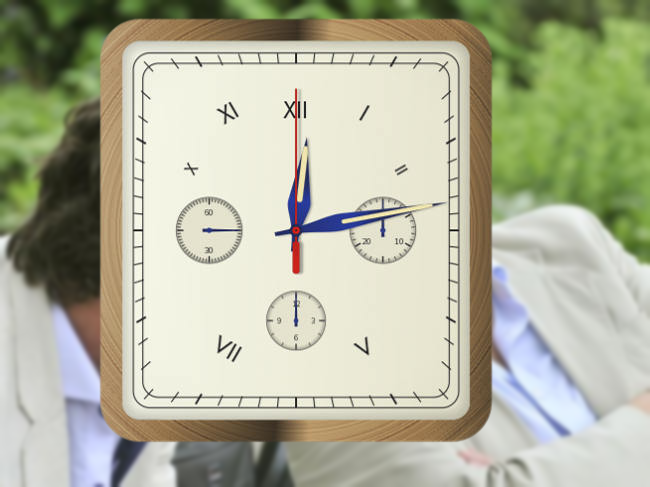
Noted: **12:13:15**
